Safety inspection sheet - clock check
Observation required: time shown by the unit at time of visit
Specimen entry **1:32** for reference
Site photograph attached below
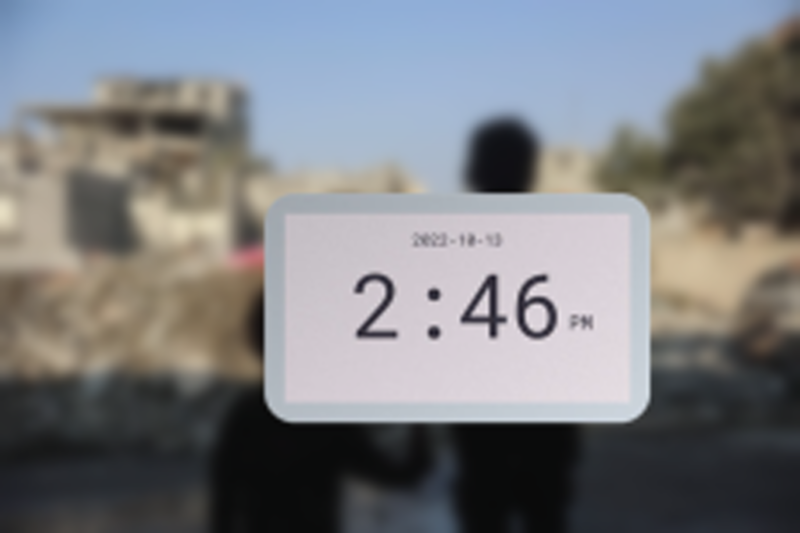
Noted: **2:46**
